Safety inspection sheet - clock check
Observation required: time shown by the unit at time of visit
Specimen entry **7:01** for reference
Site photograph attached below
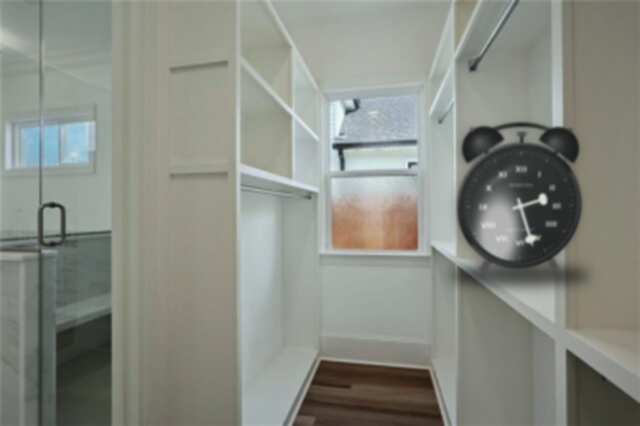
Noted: **2:27**
